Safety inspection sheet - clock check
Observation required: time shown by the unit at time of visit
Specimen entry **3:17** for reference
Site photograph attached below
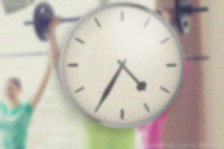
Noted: **4:35**
